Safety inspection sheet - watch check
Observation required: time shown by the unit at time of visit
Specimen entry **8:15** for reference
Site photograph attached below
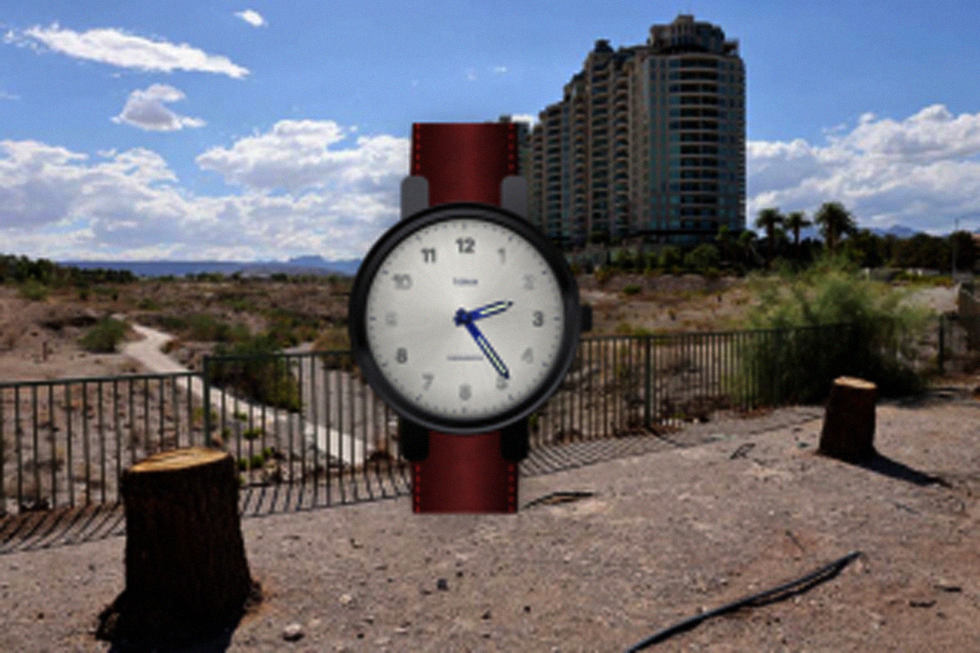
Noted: **2:24**
